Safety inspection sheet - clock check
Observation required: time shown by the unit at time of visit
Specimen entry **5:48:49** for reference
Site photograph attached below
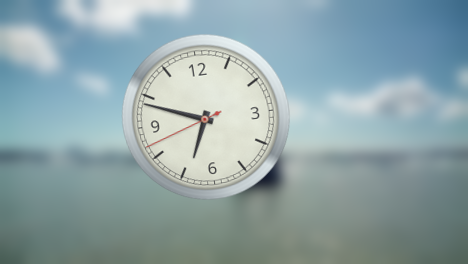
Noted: **6:48:42**
